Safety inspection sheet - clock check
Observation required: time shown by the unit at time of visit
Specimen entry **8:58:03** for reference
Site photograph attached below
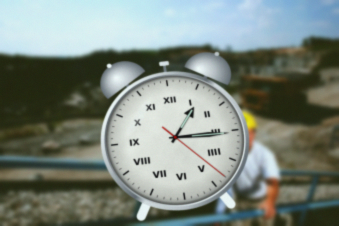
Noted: **1:15:23**
